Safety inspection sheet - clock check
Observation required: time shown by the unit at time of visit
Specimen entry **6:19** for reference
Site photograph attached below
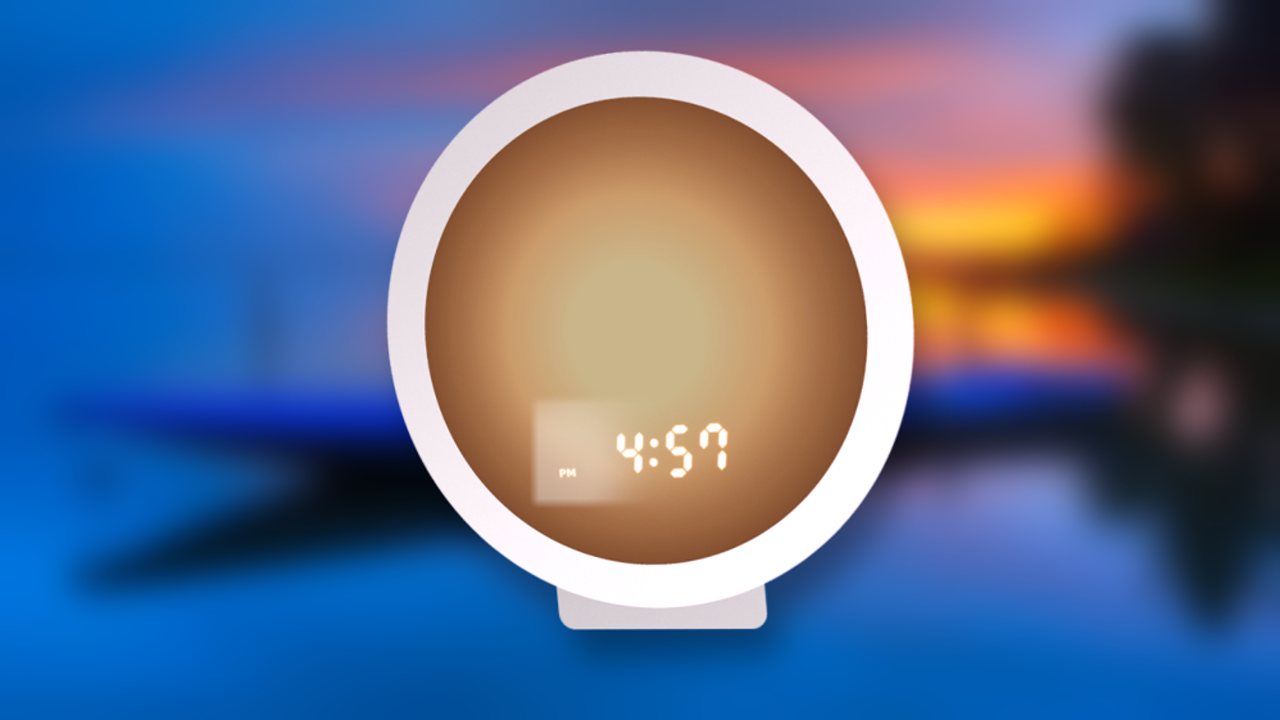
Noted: **4:57**
